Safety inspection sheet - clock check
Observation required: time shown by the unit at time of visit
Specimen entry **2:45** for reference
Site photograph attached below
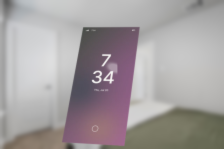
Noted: **7:34**
